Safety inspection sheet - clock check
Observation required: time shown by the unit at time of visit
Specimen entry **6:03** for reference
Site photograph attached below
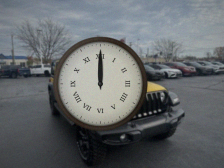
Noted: **12:00**
